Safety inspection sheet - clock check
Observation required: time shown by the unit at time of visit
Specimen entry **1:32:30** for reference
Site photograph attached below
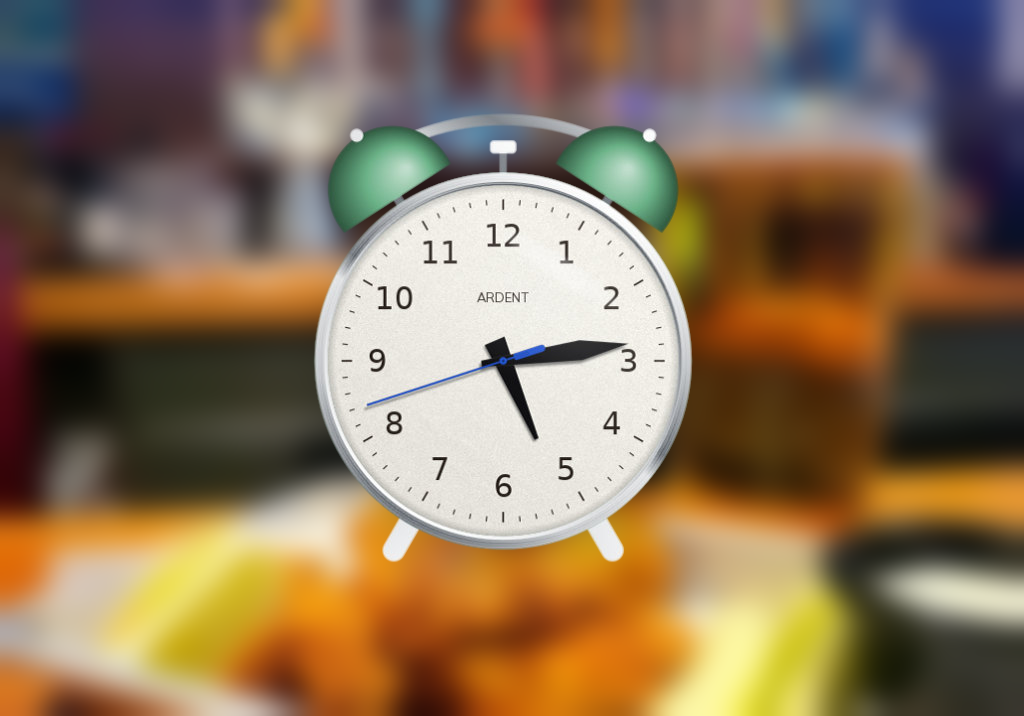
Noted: **5:13:42**
